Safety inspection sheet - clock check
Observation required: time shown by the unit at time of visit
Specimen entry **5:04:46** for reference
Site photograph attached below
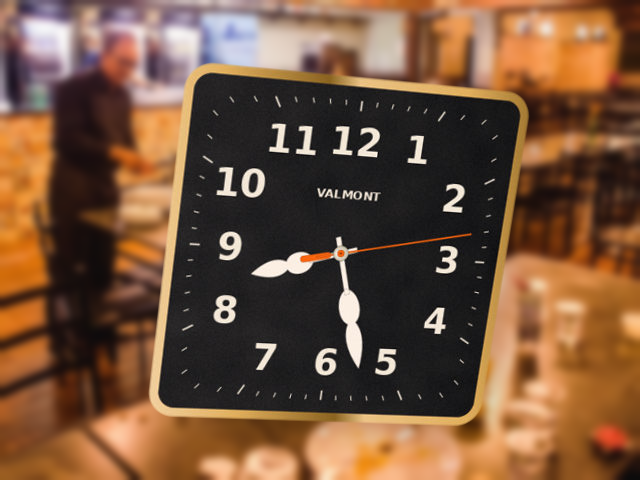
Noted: **8:27:13**
